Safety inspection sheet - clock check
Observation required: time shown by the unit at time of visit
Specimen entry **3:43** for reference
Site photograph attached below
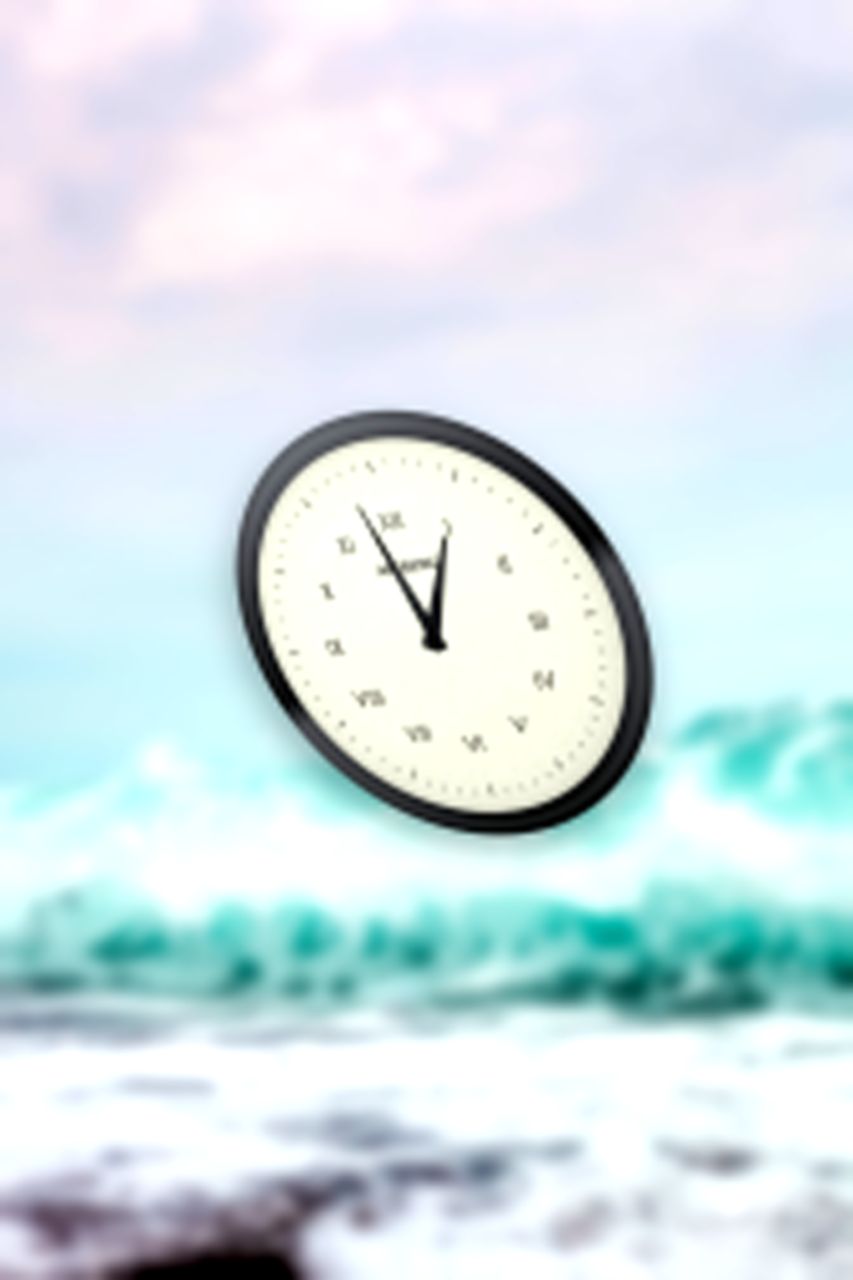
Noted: **12:58**
